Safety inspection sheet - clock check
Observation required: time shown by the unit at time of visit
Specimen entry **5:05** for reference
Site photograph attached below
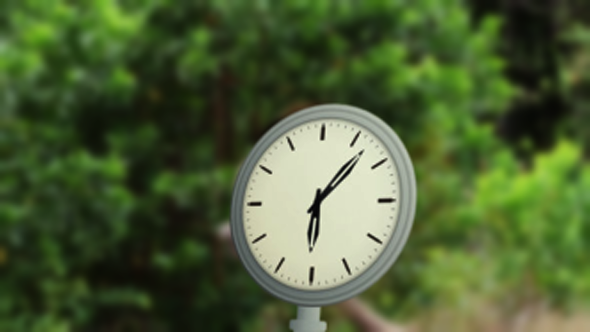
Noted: **6:07**
